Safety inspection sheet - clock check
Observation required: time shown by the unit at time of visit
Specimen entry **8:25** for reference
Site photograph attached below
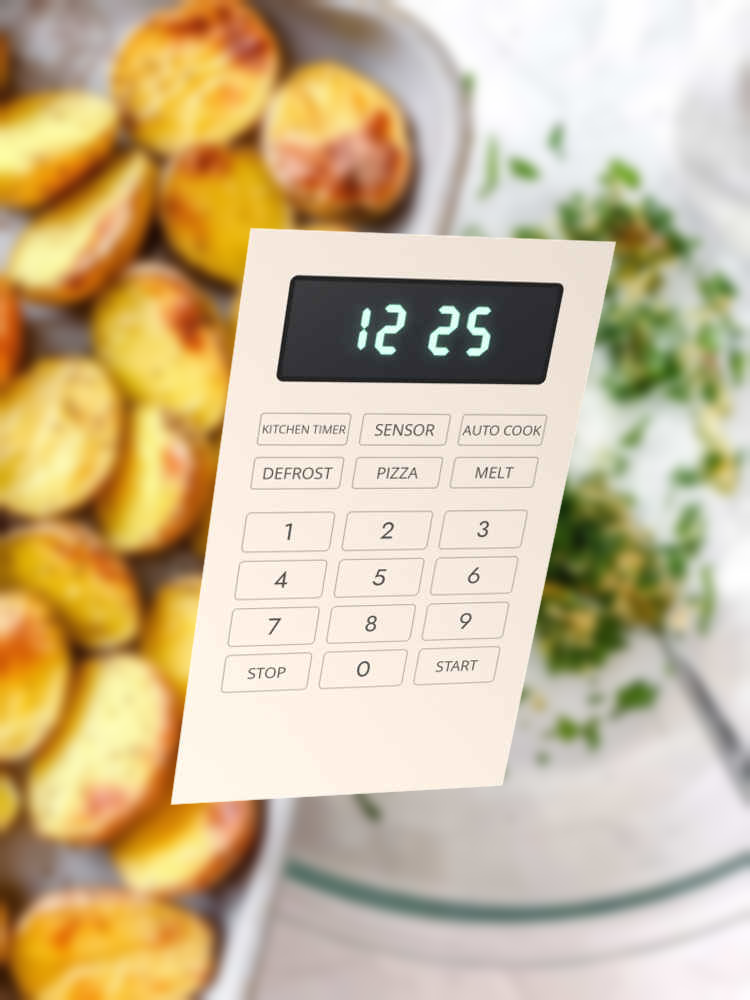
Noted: **12:25**
